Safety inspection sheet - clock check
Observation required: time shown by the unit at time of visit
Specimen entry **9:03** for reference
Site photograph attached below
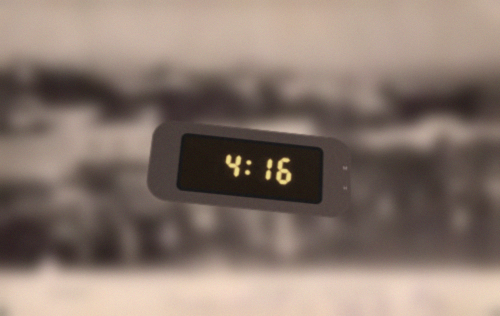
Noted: **4:16**
